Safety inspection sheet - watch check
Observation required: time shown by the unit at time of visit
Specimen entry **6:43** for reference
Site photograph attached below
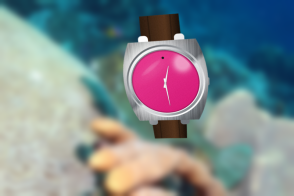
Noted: **12:29**
